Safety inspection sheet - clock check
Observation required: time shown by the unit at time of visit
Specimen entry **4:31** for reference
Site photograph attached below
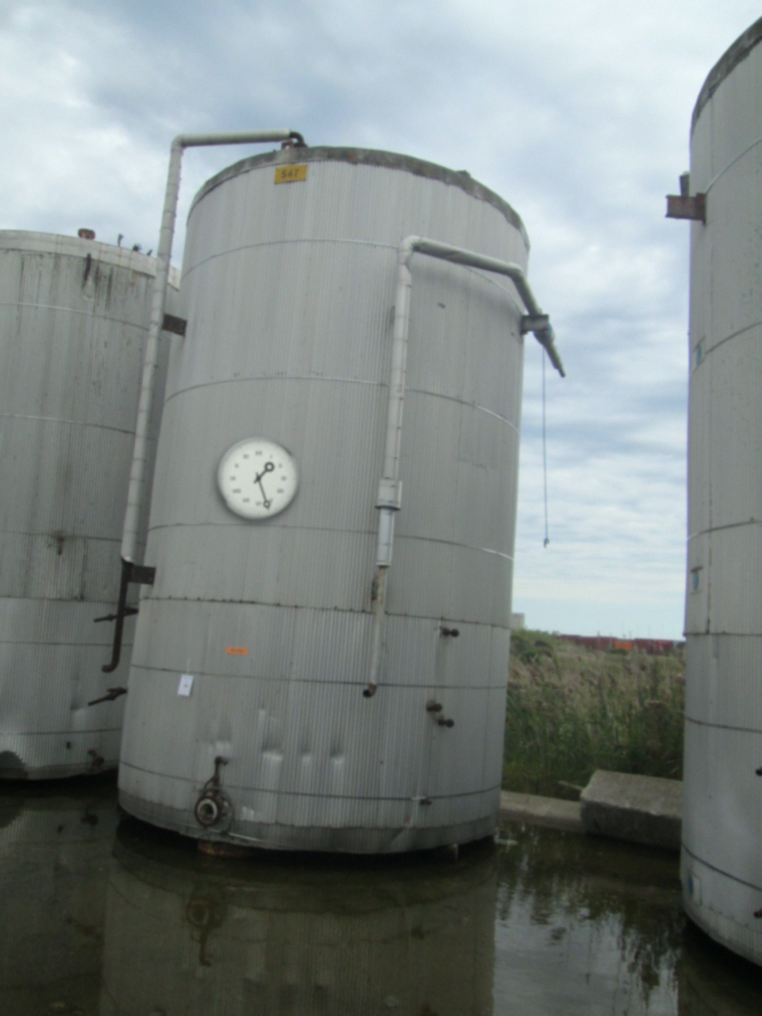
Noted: **1:27**
